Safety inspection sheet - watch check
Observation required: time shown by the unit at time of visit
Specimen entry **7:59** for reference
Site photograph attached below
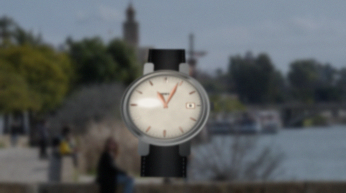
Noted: **11:04**
